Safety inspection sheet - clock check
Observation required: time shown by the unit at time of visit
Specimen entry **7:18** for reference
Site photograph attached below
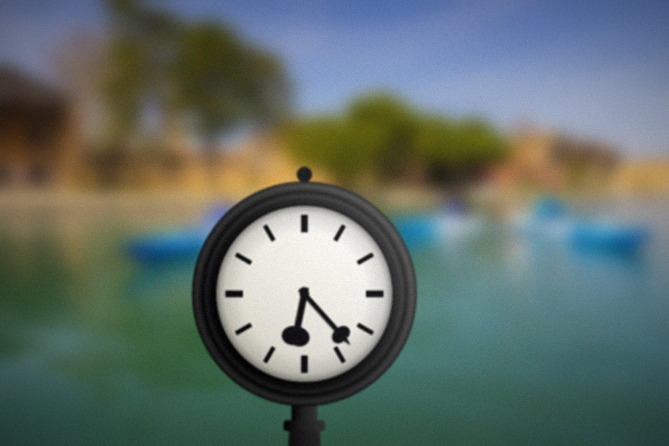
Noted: **6:23**
